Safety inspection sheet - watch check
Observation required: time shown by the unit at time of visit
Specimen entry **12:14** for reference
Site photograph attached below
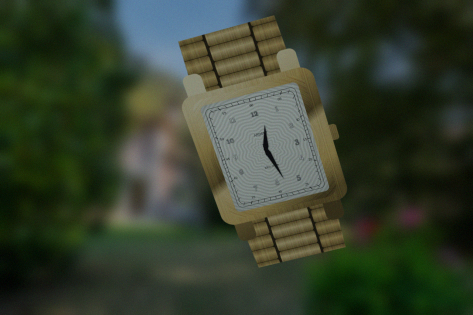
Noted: **12:28**
